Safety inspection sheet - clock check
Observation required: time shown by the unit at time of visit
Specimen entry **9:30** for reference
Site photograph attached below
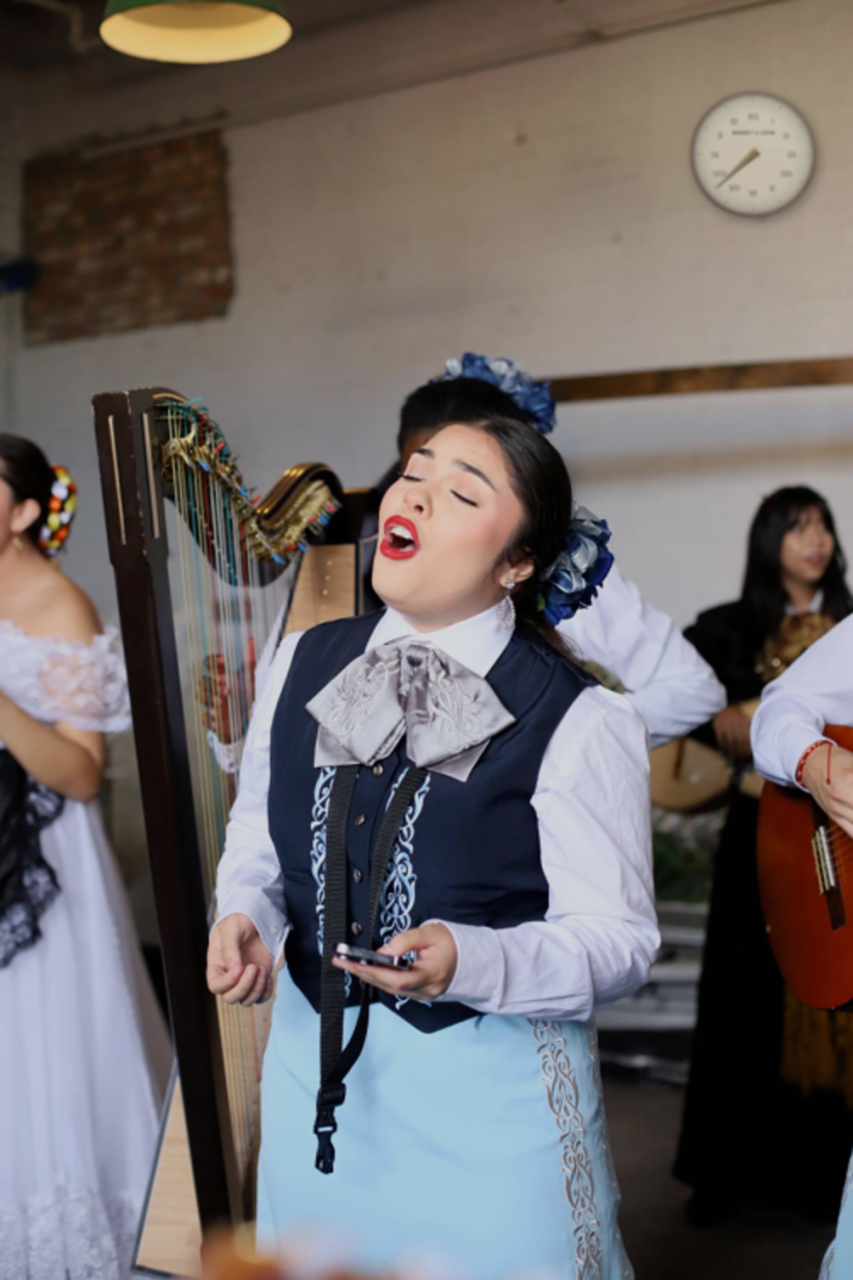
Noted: **7:38**
